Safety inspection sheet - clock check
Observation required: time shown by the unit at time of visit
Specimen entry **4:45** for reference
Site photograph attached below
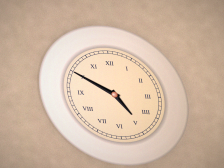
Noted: **4:50**
